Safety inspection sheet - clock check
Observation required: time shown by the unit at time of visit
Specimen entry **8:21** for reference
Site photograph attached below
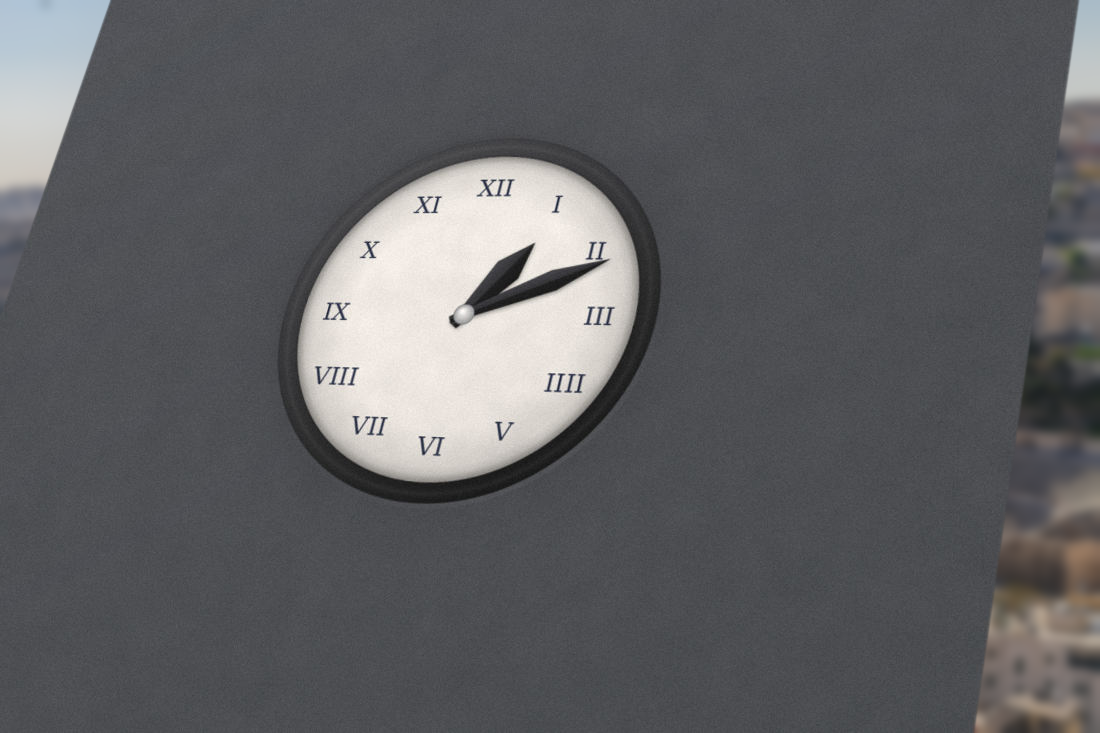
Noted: **1:11**
